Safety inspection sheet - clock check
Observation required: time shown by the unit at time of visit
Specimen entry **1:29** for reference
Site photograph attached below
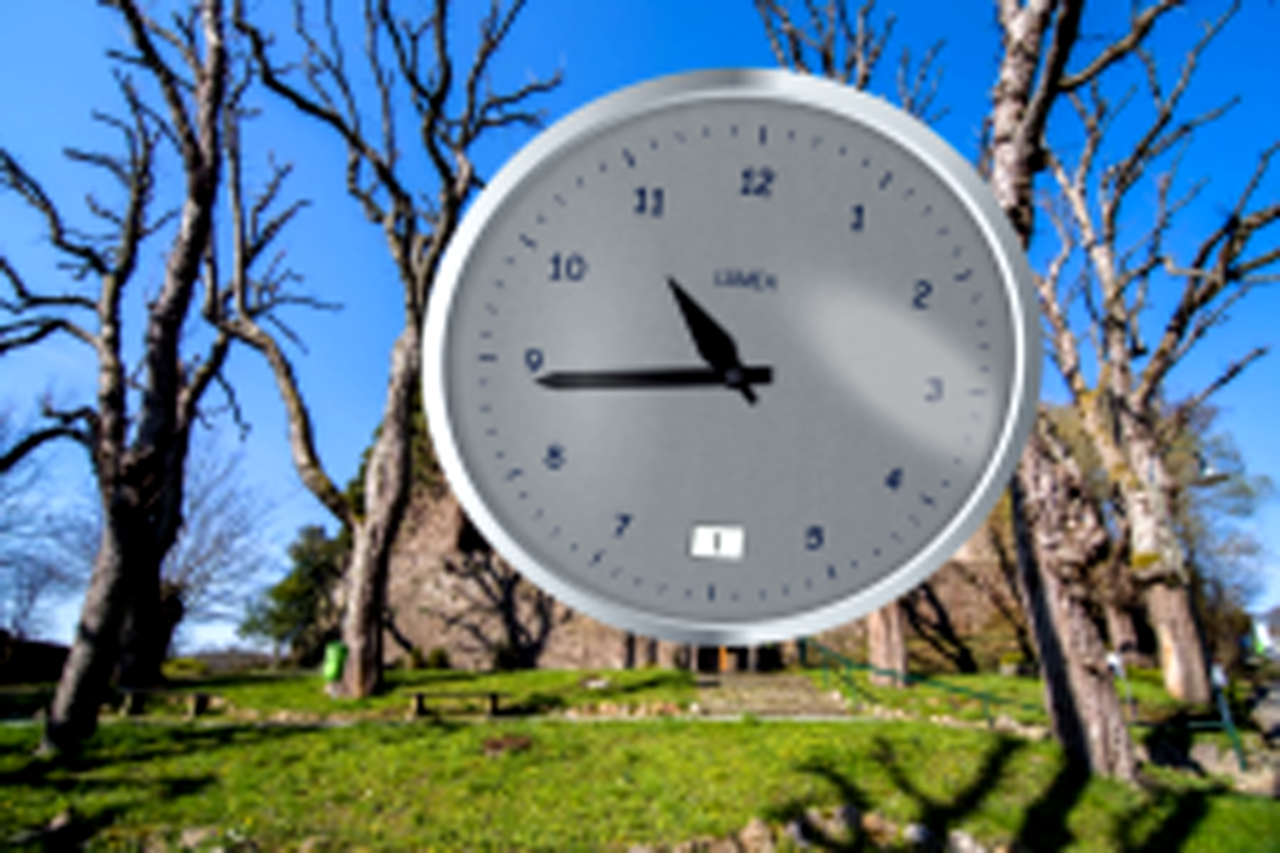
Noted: **10:44**
